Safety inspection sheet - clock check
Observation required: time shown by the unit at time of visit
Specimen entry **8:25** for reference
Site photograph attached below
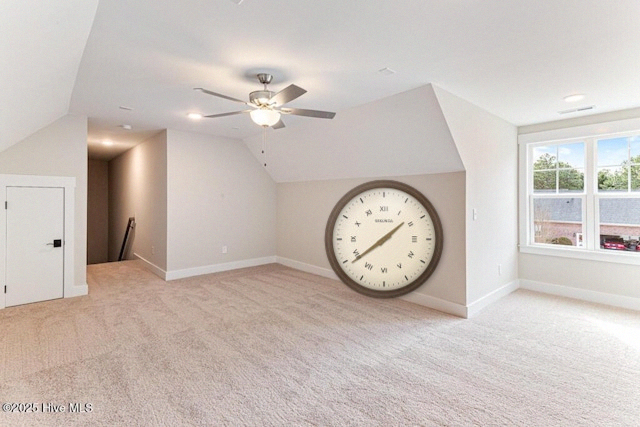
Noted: **1:39**
